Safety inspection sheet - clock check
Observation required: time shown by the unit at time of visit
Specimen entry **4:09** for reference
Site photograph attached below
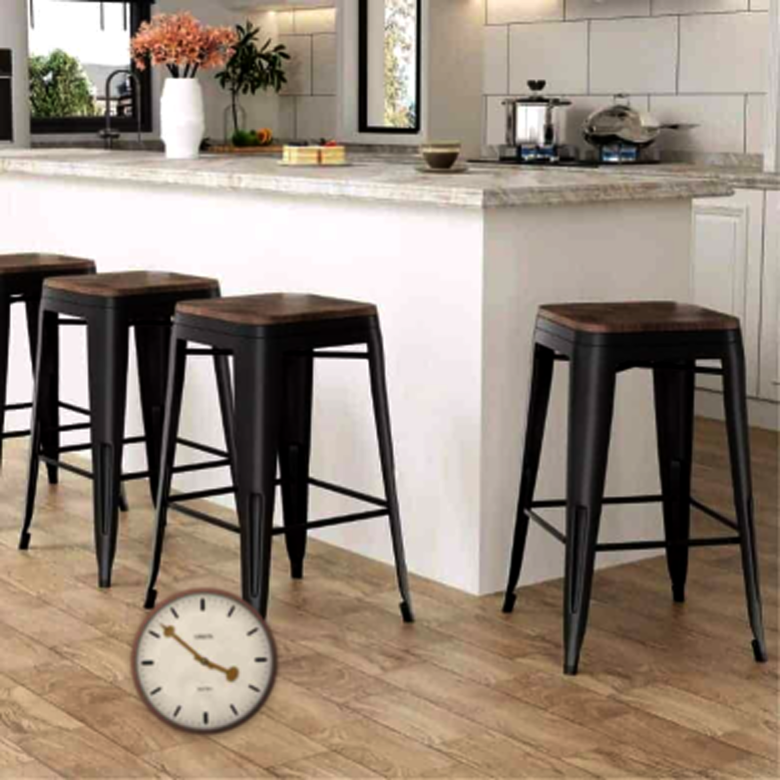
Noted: **3:52**
